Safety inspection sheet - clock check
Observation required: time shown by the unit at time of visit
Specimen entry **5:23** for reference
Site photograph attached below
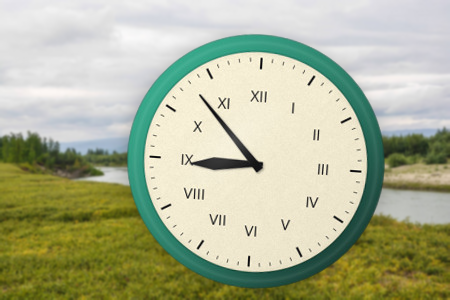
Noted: **8:53**
